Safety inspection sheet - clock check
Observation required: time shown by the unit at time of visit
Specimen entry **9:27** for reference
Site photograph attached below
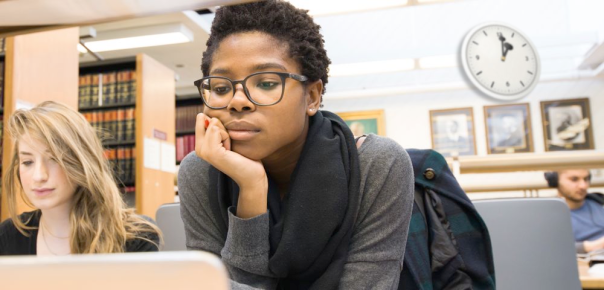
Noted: **1:01**
